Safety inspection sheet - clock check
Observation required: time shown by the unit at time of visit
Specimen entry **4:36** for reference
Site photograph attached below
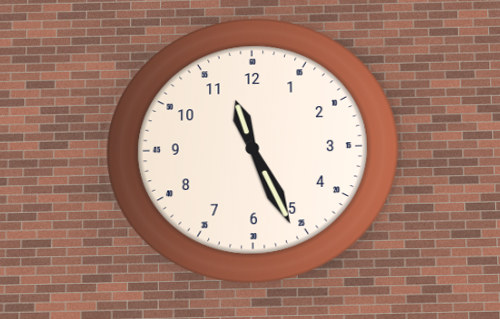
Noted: **11:26**
